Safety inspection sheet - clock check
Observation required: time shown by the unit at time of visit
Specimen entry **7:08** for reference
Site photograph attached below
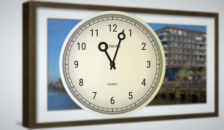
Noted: **11:03**
